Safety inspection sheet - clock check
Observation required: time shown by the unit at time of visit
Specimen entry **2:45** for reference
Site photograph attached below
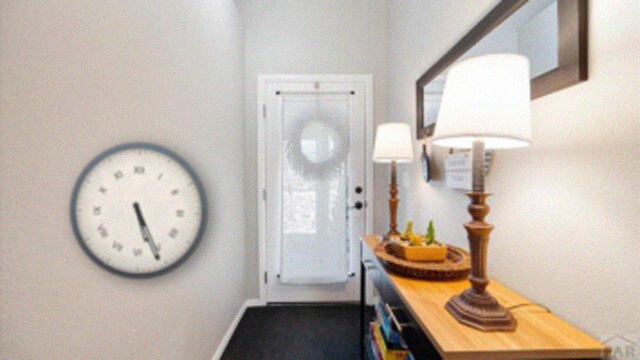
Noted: **5:26**
